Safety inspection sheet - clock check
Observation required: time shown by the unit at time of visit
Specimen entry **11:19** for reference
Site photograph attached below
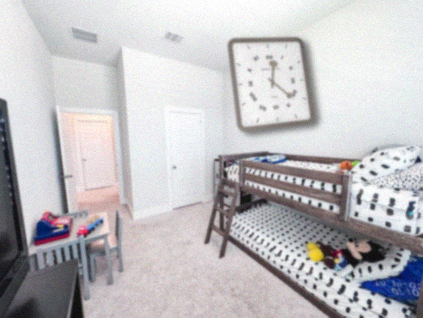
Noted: **12:22**
